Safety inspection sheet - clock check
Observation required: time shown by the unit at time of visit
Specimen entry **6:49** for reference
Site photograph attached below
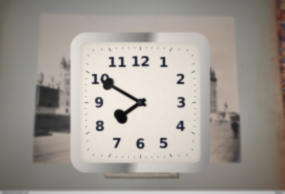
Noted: **7:50**
